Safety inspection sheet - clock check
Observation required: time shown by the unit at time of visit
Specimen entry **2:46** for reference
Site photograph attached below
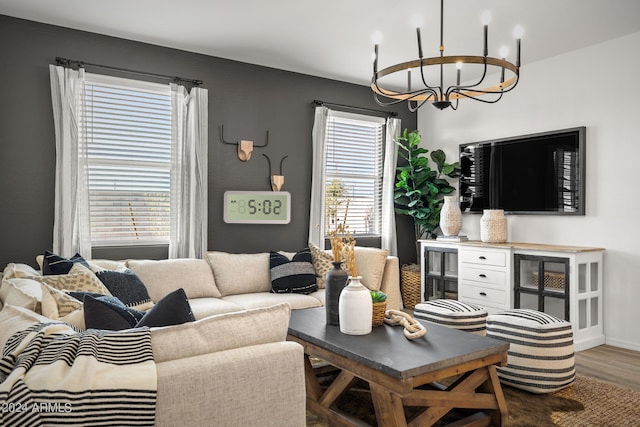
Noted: **5:02**
